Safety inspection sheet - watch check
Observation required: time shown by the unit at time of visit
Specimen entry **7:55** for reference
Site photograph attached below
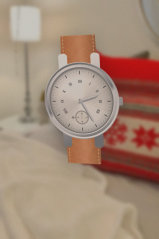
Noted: **2:25**
